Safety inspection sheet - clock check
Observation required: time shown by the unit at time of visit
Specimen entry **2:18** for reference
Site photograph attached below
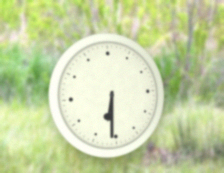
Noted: **6:31**
